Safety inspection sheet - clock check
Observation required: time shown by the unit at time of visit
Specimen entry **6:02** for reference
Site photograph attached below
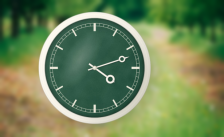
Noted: **4:12**
